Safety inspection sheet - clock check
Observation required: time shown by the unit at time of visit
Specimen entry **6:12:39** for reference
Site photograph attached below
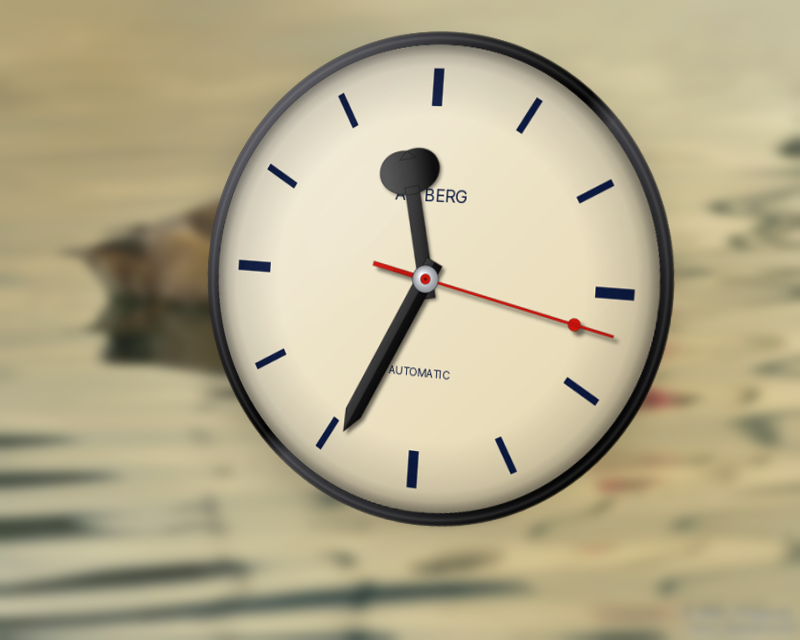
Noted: **11:34:17**
